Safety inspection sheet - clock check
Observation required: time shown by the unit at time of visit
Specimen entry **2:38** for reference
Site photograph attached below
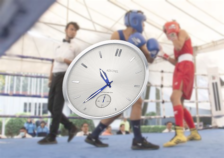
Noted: **10:37**
